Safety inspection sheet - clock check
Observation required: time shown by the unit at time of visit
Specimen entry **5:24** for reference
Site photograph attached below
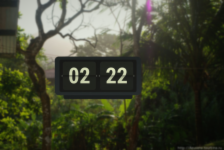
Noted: **2:22**
